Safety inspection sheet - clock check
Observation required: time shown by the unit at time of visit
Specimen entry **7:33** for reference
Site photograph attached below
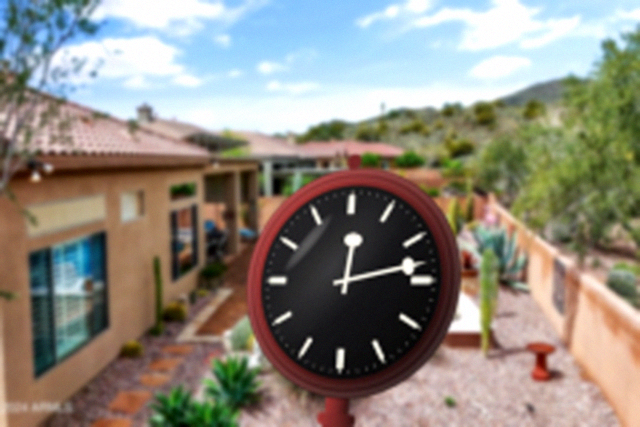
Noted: **12:13**
